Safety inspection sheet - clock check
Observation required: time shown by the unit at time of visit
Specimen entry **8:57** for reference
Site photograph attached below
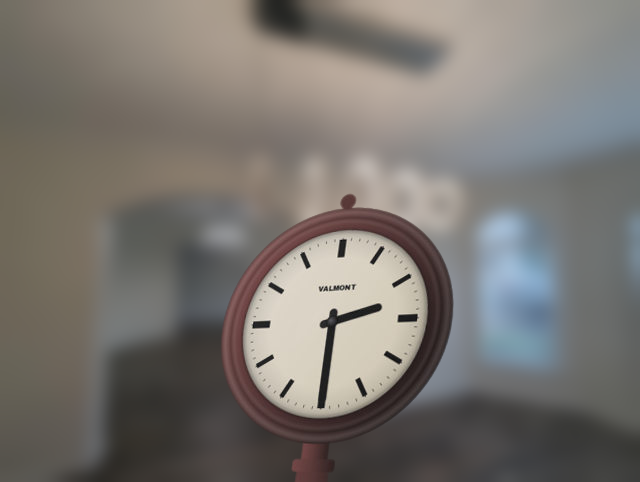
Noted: **2:30**
